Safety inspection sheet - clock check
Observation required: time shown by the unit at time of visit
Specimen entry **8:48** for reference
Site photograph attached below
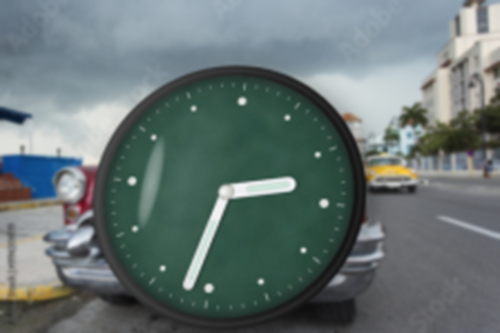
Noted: **2:32**
